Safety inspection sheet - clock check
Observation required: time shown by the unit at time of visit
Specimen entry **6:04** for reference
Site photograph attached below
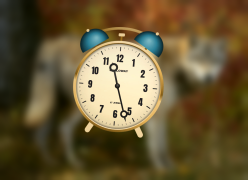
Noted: **11:27**
